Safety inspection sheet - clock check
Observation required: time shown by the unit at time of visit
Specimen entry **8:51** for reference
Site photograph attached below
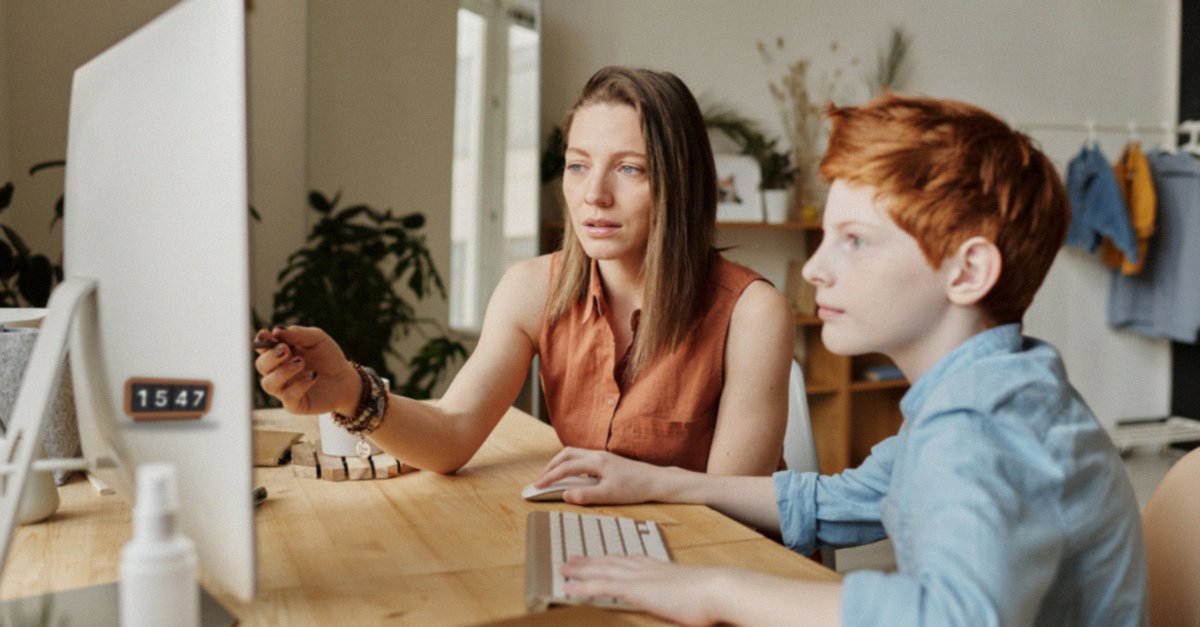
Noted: **15:47**
